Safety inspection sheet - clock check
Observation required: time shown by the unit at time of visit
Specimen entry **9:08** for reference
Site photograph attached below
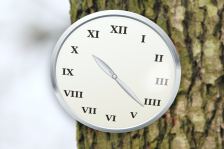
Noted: **10:22**
